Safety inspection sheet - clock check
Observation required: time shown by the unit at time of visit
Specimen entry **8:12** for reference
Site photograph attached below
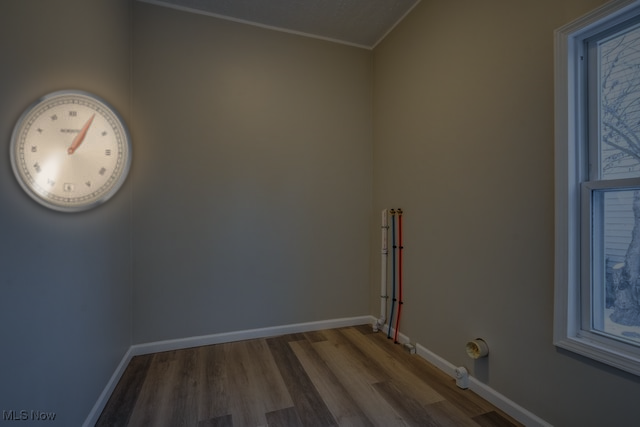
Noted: **1:05**
